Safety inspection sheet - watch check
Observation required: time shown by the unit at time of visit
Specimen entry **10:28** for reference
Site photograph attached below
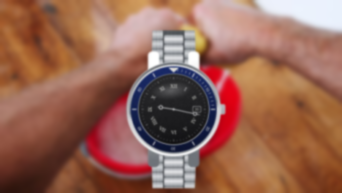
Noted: **9:17**
